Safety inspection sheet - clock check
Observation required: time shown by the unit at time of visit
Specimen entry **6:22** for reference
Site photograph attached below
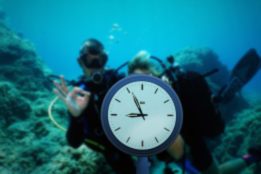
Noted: **8:56**
